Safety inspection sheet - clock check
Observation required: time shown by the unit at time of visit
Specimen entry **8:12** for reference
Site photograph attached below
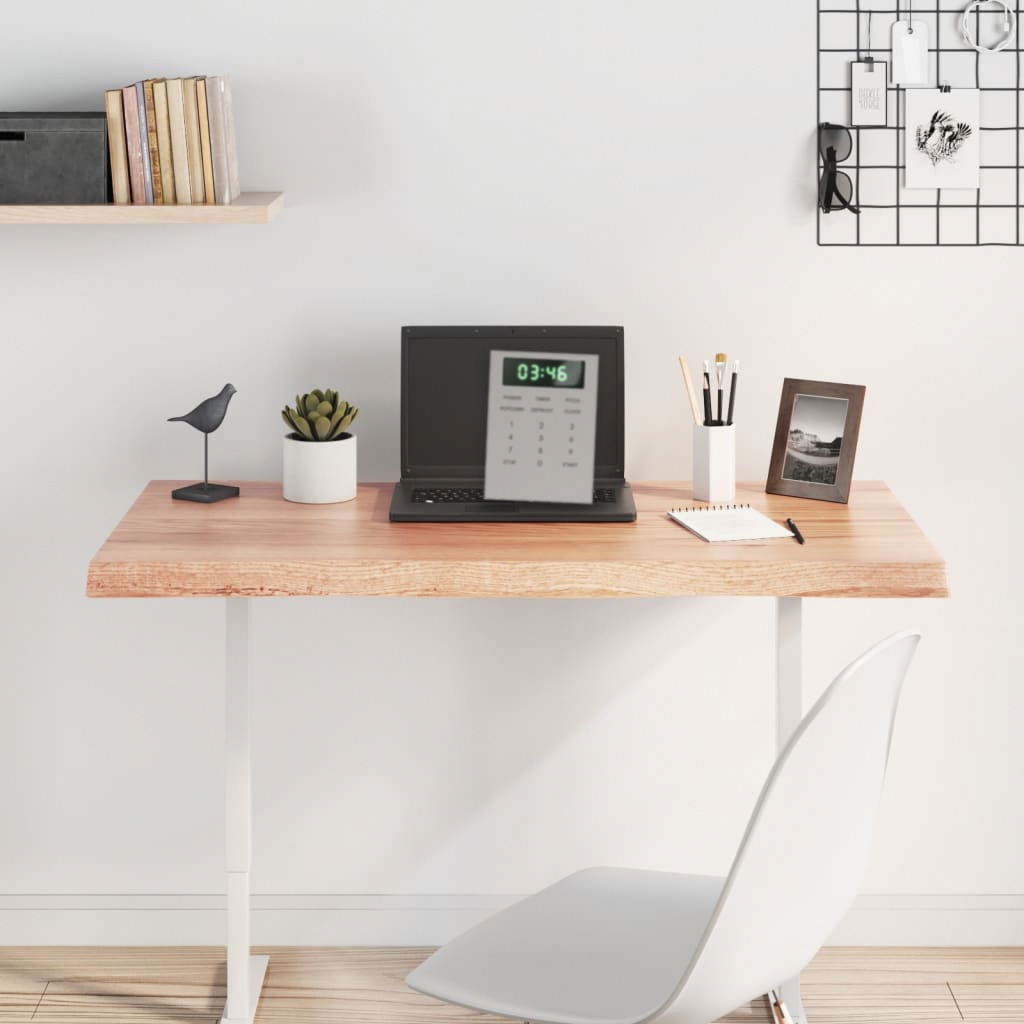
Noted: **3:46**
